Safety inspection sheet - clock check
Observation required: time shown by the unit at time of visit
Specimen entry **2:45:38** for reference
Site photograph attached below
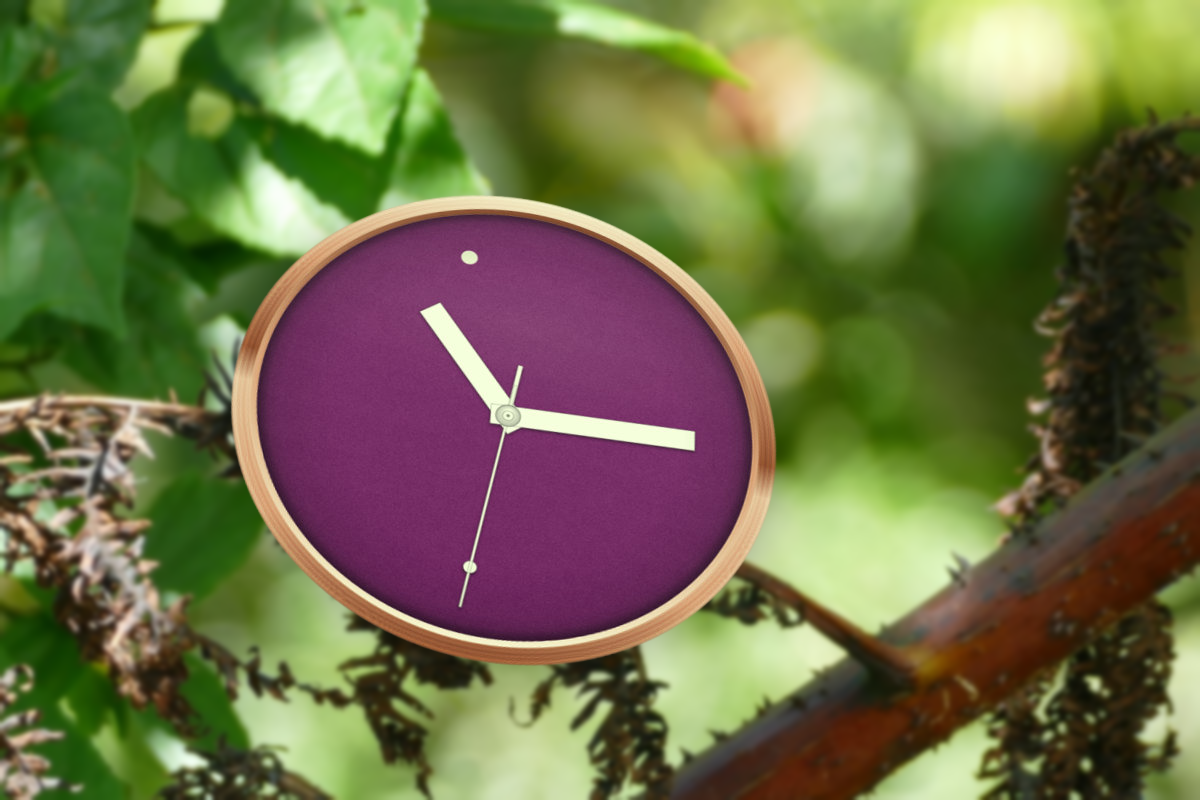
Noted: **11:17:34**
